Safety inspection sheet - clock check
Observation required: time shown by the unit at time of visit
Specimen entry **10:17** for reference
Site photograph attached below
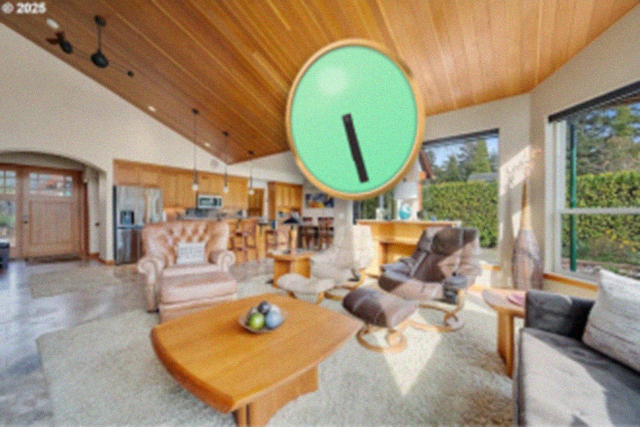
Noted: **5:27**
